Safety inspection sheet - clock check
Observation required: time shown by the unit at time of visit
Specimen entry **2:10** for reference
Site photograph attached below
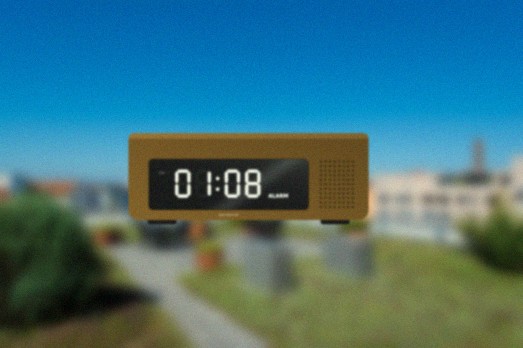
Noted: **1:08**
